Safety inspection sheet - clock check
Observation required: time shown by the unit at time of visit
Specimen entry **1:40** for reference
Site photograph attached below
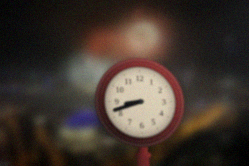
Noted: **8:42**
